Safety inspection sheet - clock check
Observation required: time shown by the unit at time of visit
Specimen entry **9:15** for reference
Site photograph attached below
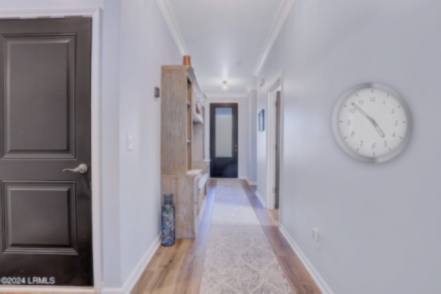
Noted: **4:52**
